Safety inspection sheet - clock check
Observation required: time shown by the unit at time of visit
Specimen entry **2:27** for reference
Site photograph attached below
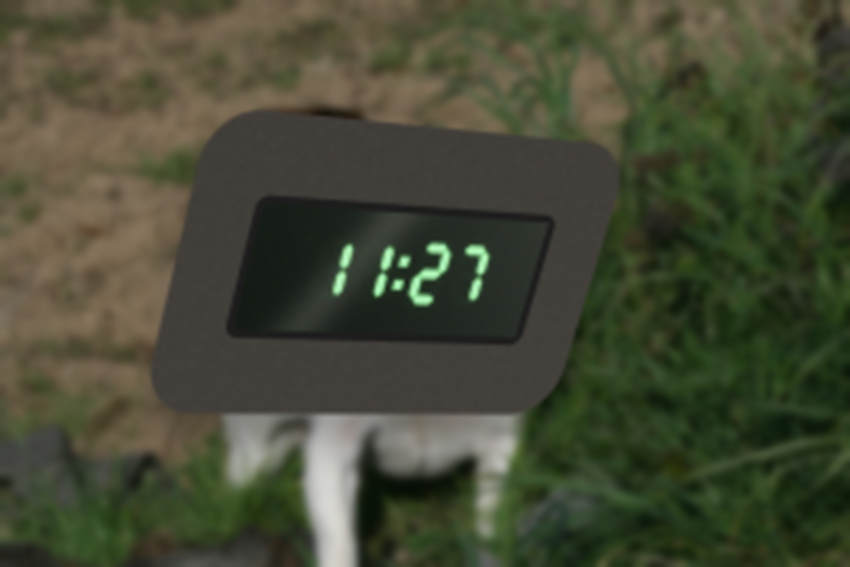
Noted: **11:27**
